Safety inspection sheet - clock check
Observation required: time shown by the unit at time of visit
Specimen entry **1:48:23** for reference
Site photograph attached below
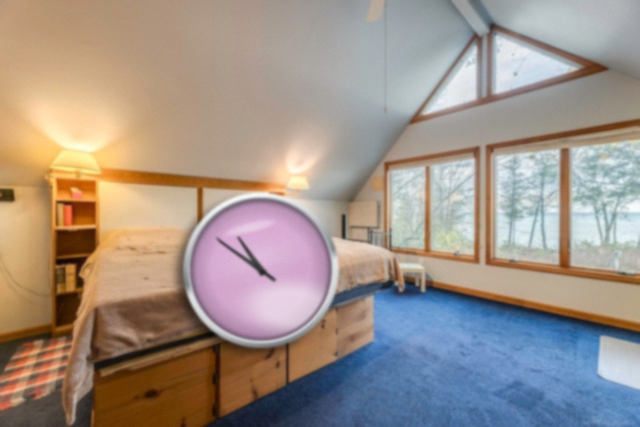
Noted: **10:50:51**
